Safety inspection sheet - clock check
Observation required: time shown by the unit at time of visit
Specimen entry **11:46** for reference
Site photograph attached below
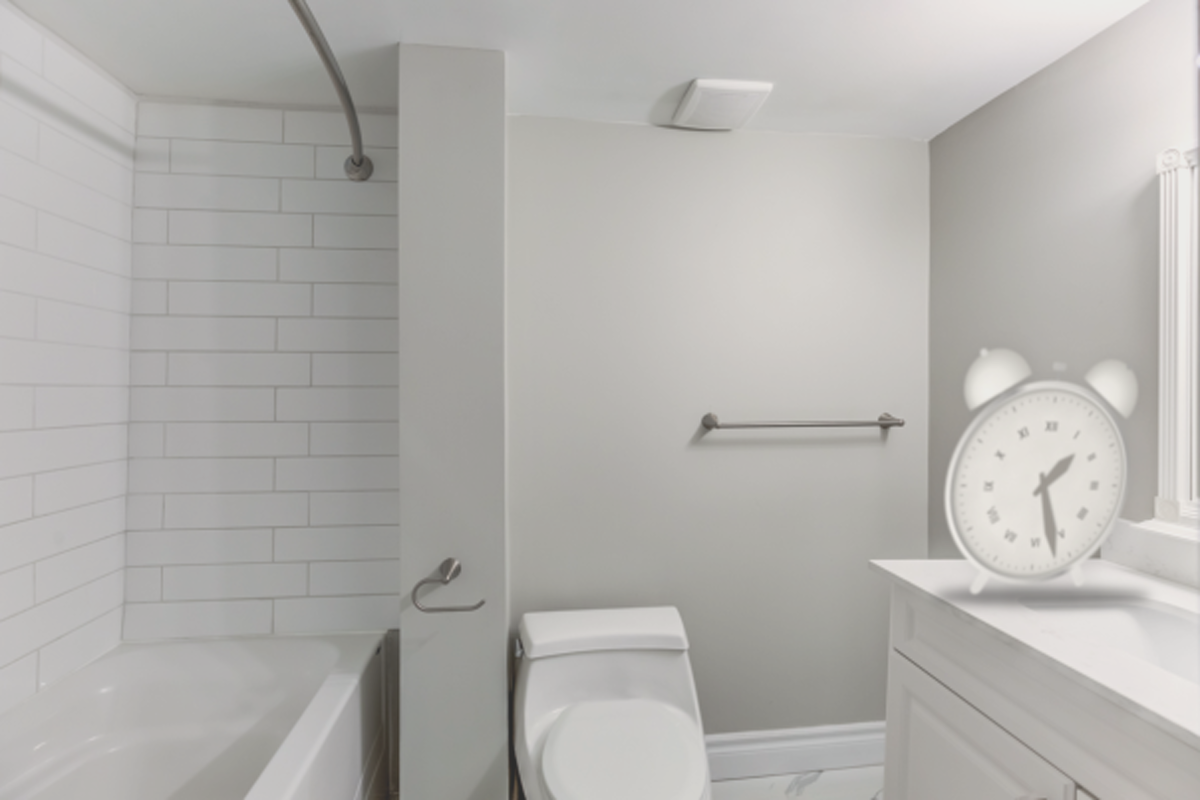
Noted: **1:27**
